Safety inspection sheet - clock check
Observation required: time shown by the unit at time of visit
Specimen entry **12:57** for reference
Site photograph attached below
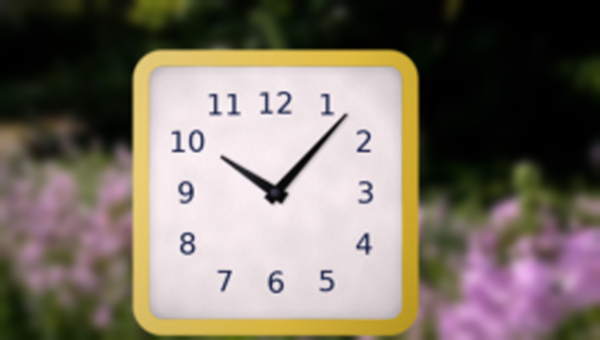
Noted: **10:07**
